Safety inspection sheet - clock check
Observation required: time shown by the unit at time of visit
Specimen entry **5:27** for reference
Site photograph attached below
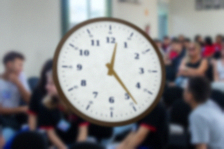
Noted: **12:24**
